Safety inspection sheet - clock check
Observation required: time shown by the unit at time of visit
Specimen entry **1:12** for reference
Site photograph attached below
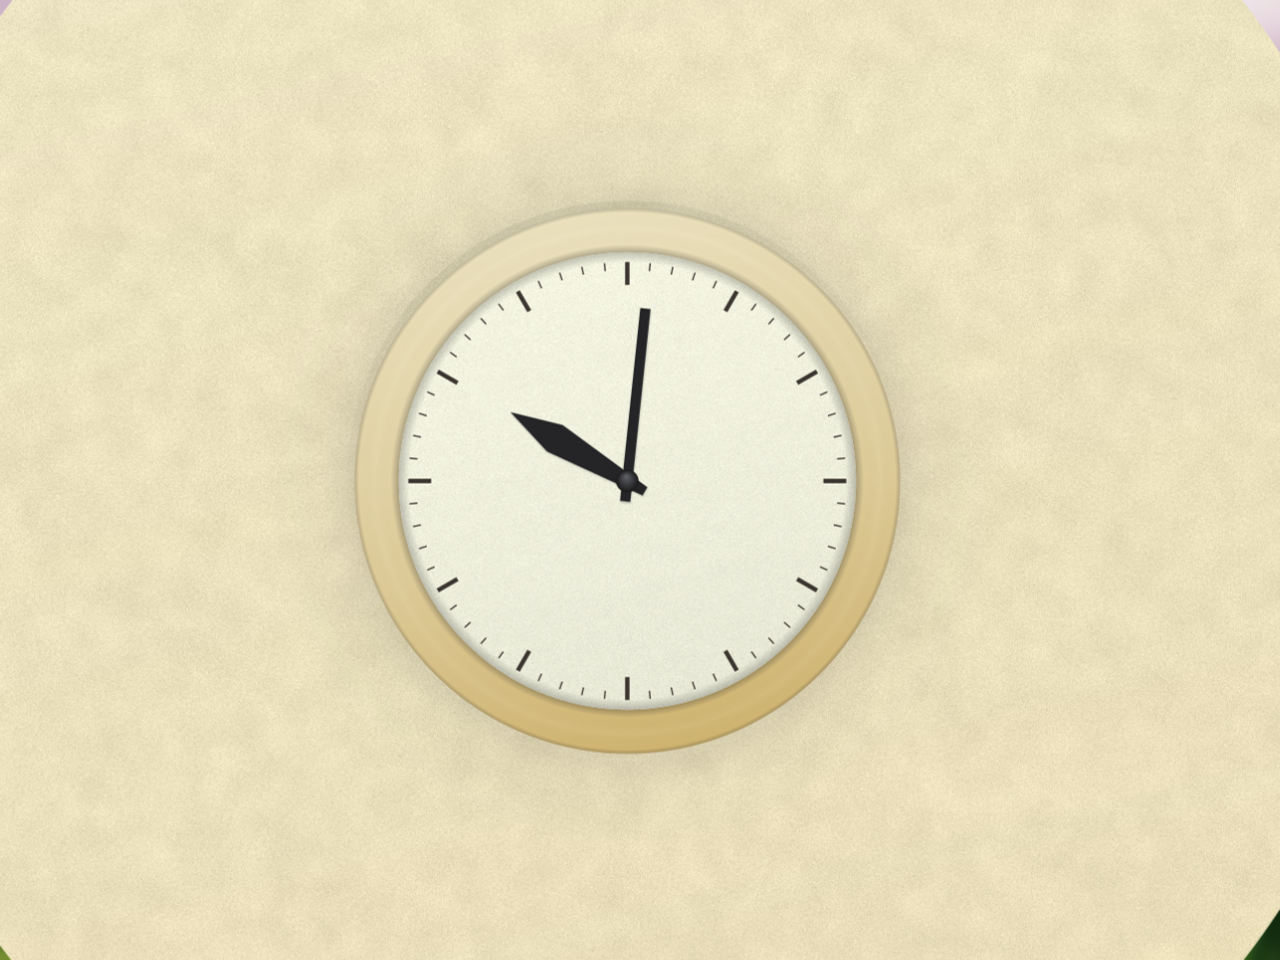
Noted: **10:01**
